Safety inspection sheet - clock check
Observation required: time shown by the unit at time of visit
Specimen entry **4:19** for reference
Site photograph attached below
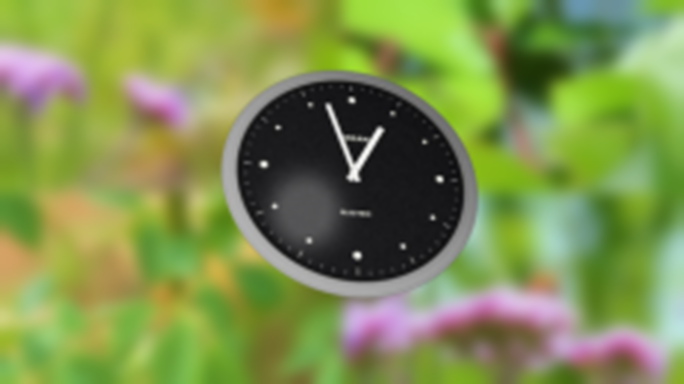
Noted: **12:57**
